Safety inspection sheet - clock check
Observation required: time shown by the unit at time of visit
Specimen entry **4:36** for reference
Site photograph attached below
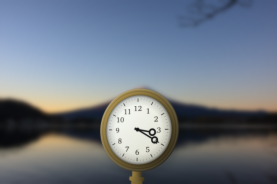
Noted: **3:20**
